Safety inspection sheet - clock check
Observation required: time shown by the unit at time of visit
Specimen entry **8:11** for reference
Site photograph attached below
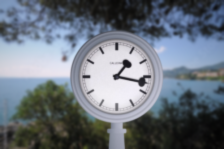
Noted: **1:17**
